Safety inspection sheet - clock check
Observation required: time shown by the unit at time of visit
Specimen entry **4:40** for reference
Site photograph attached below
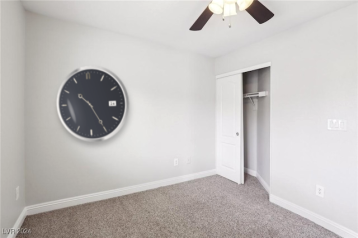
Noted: **10:25**
